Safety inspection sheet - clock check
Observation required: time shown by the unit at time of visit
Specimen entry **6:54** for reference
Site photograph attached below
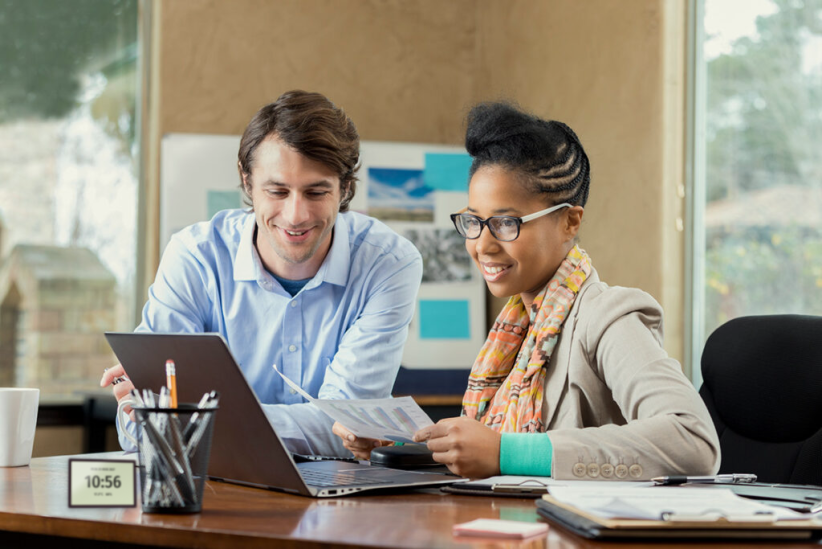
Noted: **10:56**
